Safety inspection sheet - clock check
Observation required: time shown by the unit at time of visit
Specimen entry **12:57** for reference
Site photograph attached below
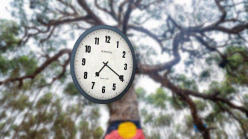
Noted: **7:20**
